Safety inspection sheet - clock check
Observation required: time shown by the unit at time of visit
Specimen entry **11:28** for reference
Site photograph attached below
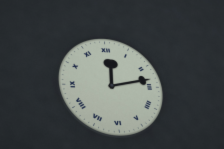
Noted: **12:13**
